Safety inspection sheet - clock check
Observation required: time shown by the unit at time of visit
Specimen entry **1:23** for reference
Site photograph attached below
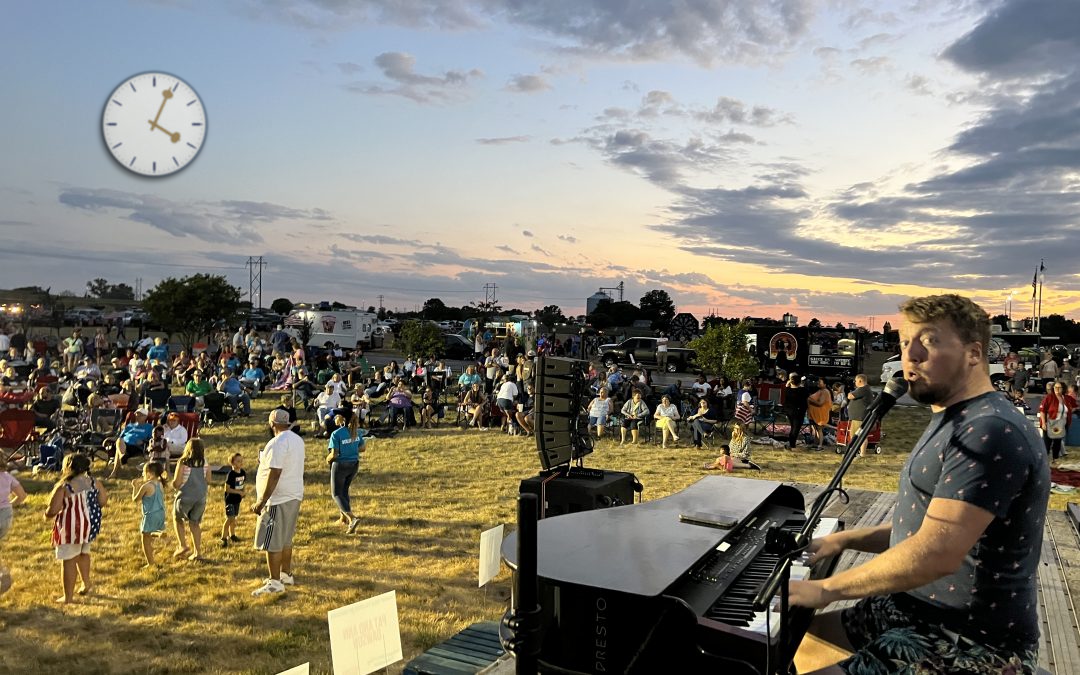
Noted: **4:04**
